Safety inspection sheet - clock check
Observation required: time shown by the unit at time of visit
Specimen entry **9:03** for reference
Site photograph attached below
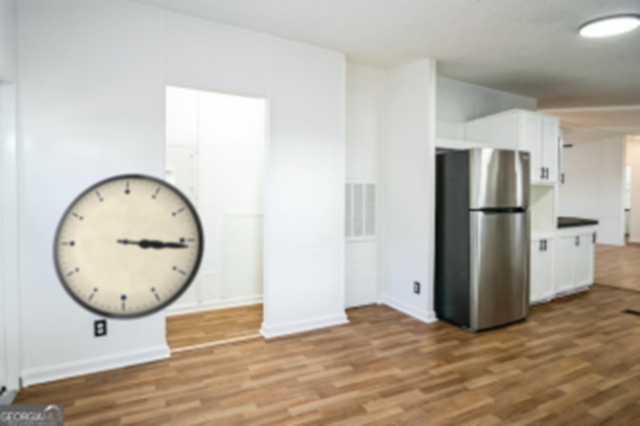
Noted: **3:16**
